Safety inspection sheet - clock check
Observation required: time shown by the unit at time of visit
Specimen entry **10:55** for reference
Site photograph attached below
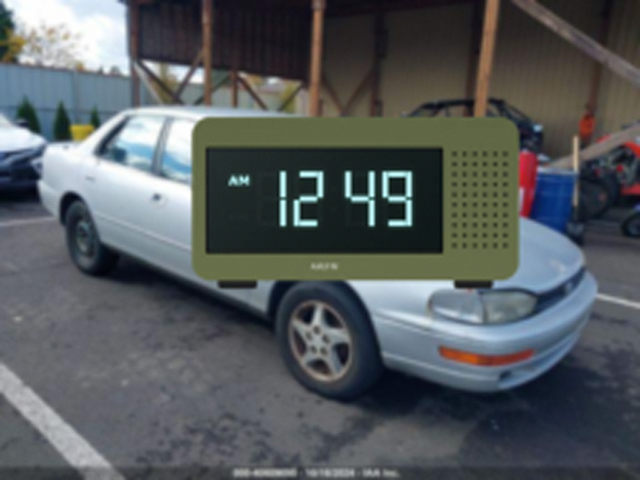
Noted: **12:49**
